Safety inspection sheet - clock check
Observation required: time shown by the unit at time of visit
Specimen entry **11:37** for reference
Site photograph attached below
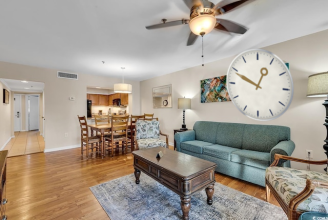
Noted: **12:49**
